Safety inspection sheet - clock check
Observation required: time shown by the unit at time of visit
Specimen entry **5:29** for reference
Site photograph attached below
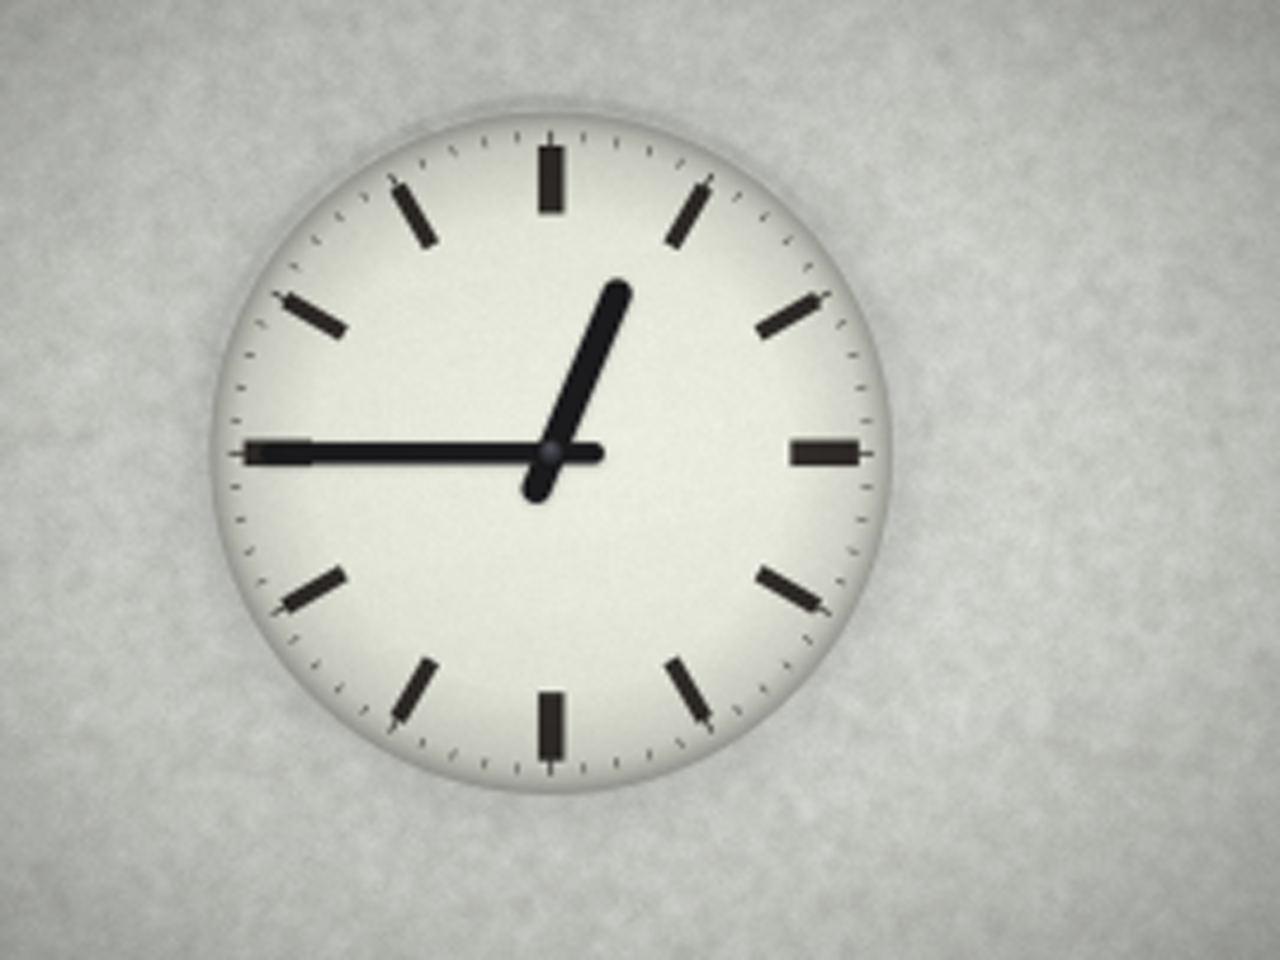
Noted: **12:45**
